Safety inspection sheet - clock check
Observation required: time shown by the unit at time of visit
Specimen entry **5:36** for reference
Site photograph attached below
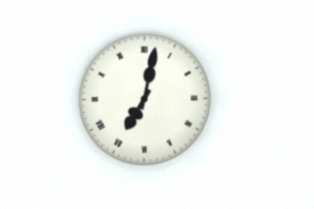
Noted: **7:02**
